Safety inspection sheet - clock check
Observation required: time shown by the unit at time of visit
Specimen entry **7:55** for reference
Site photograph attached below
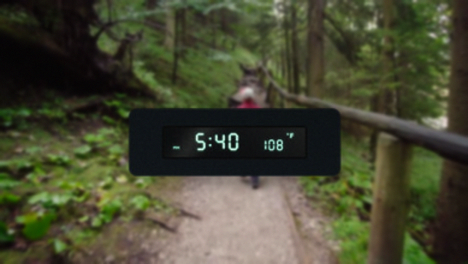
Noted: **5:40**
